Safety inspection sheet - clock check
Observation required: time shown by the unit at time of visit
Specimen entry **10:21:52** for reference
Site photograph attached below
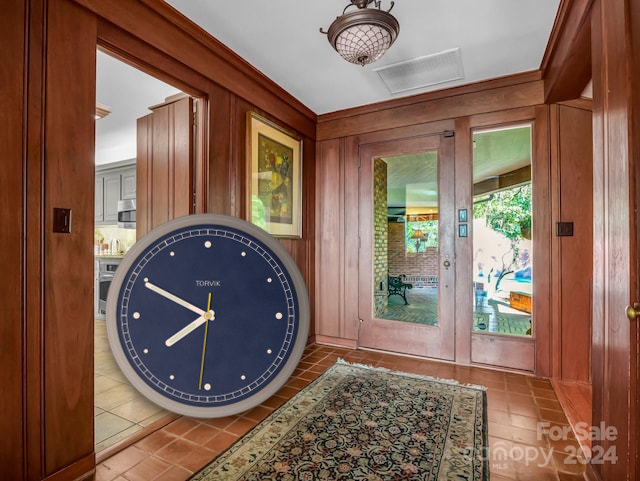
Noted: **7:49:31**
